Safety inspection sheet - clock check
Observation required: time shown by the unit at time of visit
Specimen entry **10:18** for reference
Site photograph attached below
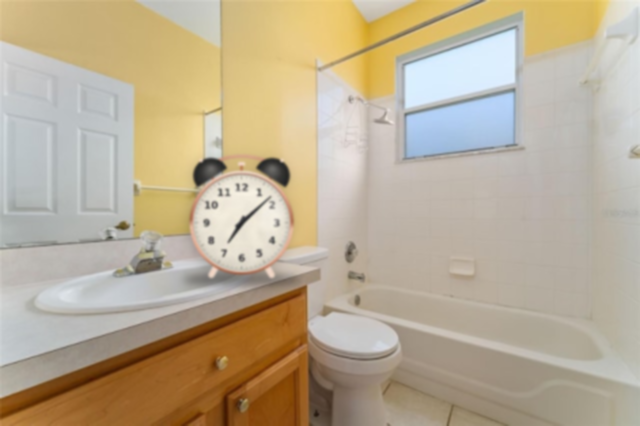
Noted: **7:08**
